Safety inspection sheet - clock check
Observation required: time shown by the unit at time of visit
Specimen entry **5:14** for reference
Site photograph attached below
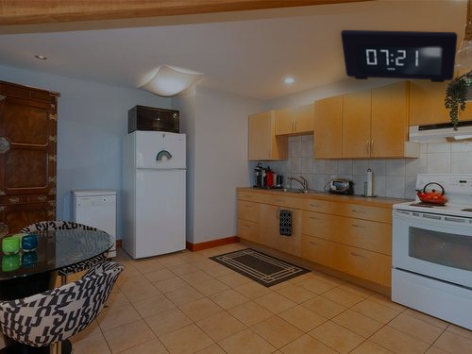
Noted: **7:21**
